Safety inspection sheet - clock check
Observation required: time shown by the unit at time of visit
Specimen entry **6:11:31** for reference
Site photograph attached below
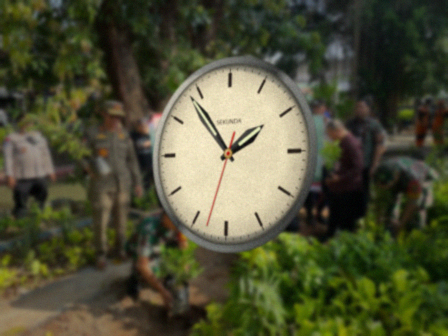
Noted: **1:53:33**
